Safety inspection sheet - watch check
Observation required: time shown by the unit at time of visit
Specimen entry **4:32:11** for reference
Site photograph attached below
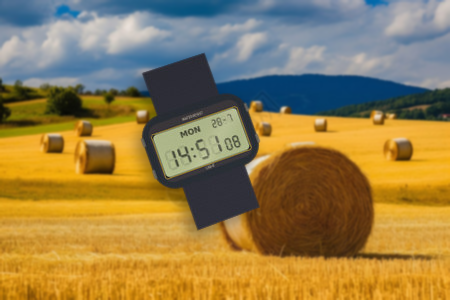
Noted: **14:51:08**
